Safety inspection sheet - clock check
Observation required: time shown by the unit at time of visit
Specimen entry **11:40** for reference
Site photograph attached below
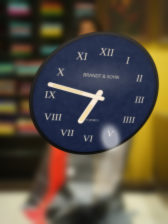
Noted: **6:47**
